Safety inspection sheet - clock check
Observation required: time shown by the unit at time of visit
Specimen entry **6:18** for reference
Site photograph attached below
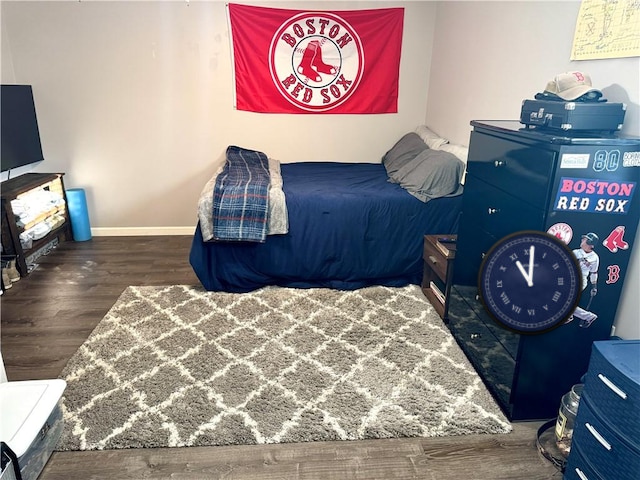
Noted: **11:01**
